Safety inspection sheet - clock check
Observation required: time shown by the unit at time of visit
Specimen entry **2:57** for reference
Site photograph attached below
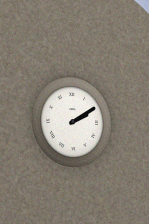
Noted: **2:10**
